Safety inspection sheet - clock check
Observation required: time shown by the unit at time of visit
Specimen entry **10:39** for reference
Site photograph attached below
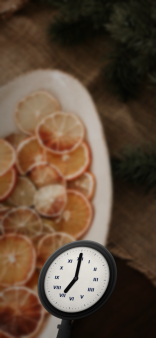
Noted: **7:00**
